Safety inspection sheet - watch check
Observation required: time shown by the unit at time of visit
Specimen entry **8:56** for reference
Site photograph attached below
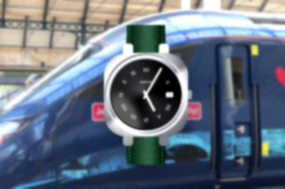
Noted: **5:05**
